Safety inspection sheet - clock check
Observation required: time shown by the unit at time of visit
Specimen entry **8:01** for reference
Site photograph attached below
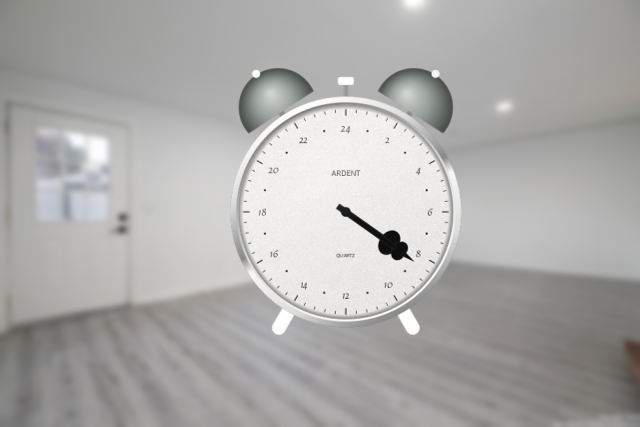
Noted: **8:21**
